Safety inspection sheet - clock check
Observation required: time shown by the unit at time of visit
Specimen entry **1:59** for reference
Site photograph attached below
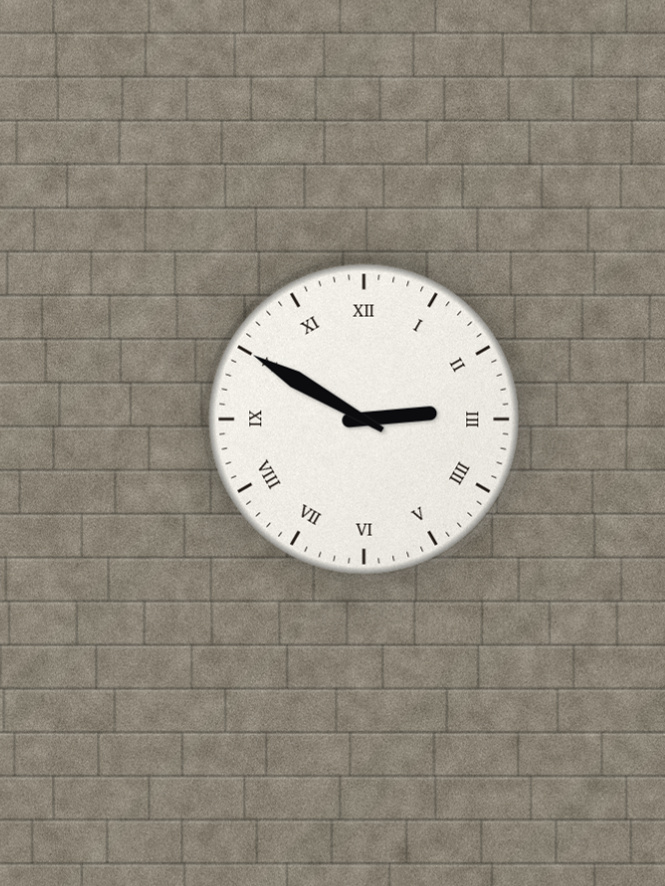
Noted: **2:50**
